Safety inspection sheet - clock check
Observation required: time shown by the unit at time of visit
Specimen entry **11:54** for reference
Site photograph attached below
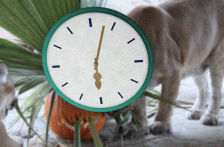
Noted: **6:03**
